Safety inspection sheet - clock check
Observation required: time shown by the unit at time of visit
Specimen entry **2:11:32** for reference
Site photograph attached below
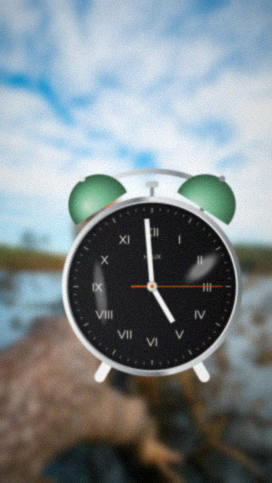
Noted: **4:59:15**
